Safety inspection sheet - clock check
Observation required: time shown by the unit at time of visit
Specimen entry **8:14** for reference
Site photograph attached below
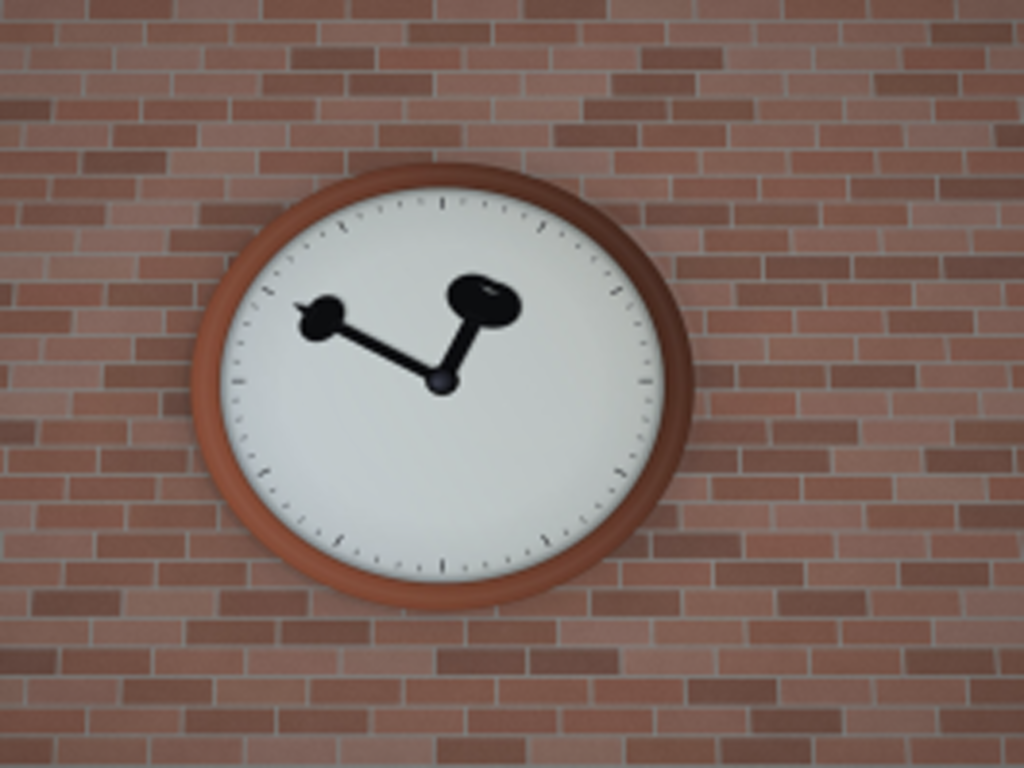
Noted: **12:50**
